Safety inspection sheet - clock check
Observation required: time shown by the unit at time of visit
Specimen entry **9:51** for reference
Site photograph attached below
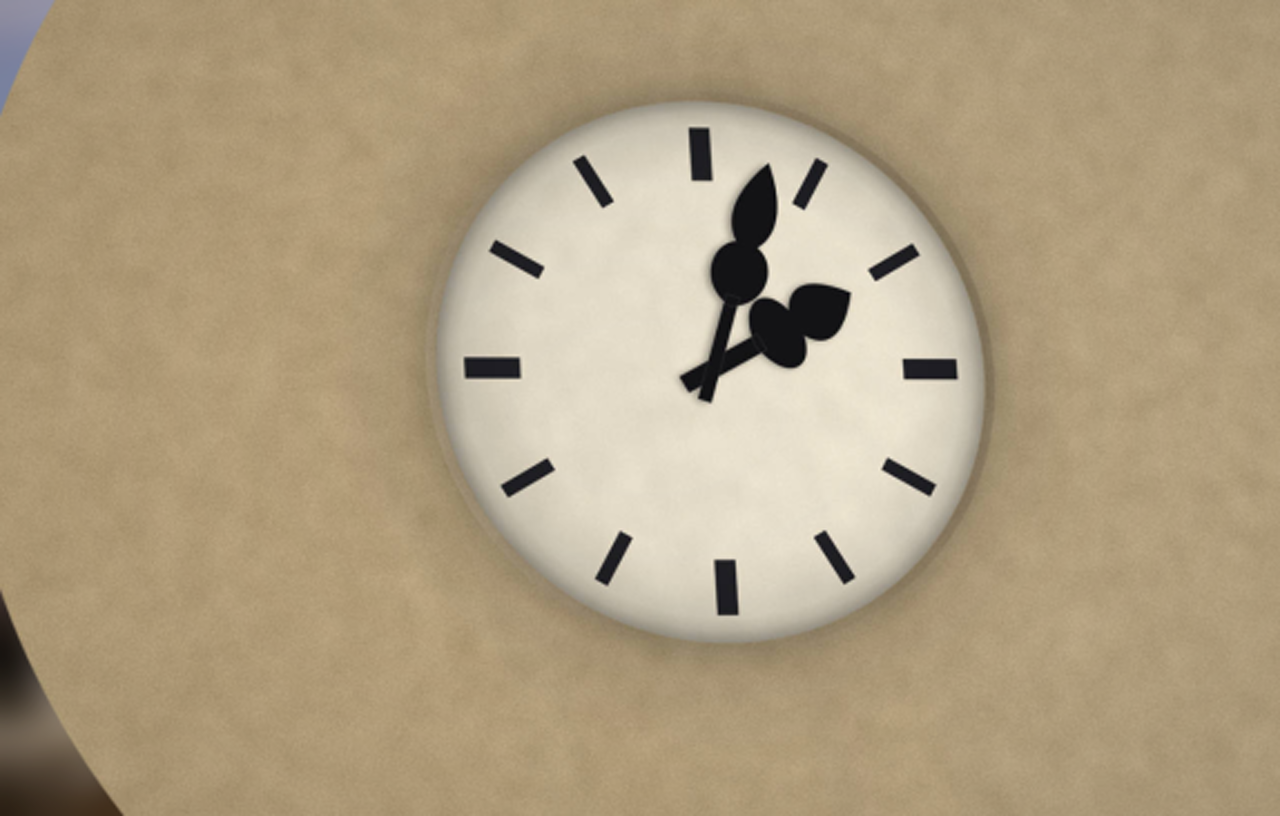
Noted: **2:03**
